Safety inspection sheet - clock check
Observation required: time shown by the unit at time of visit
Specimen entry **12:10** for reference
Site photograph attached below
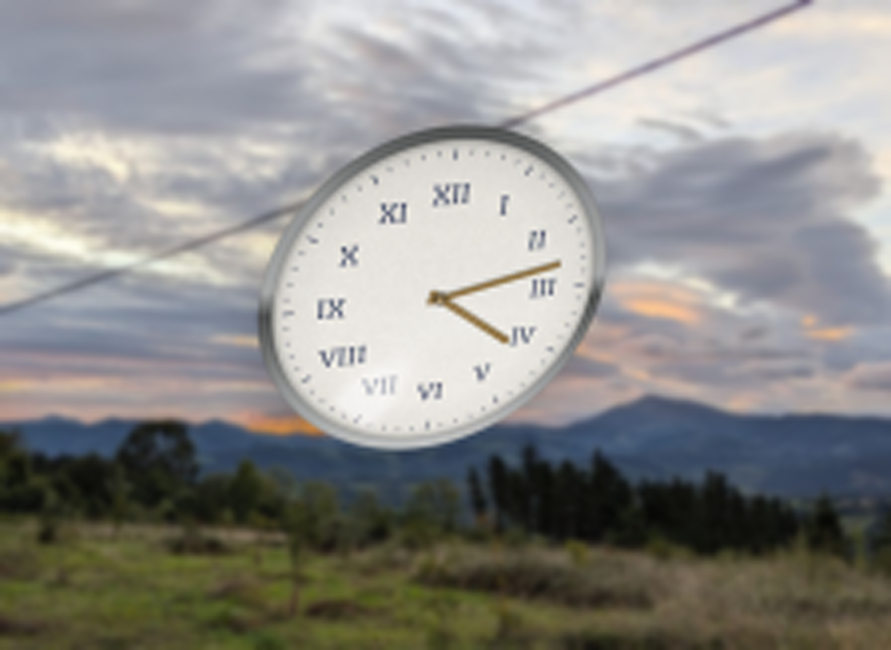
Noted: **4:13**
